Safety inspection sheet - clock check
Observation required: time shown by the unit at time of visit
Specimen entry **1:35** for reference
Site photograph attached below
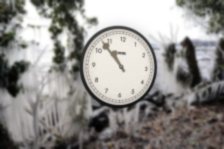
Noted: **10:53**
